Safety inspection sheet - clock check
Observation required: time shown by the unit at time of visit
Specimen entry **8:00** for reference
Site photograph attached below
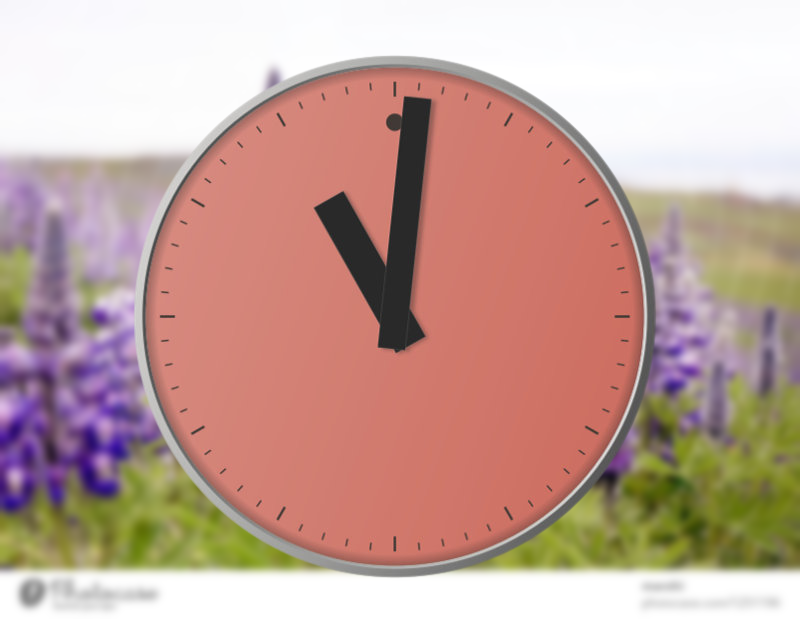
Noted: **11:01**
